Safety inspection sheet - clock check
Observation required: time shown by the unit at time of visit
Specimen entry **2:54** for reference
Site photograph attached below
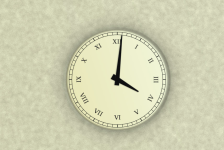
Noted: **4:01**
